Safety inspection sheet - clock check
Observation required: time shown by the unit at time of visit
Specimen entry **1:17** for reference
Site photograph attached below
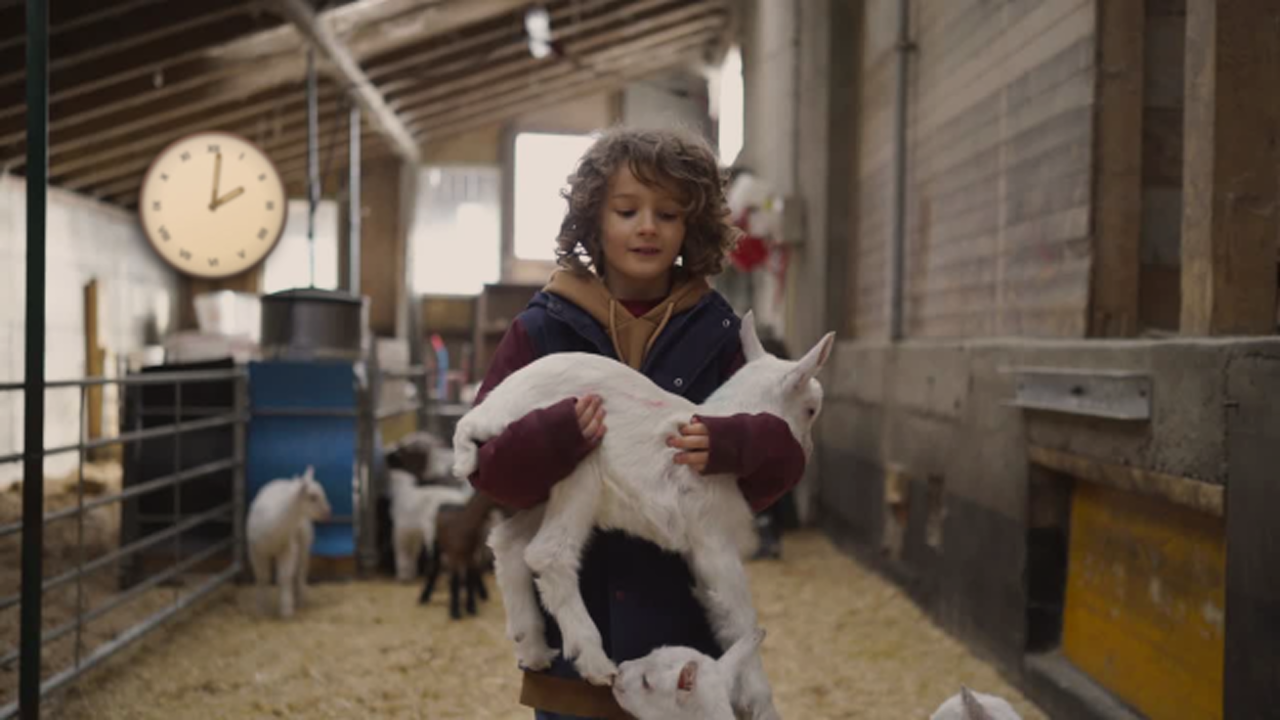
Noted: **2:01**
